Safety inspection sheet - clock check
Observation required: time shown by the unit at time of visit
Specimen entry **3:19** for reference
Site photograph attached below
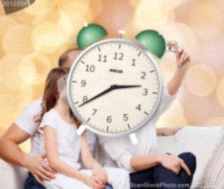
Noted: **2:39**
